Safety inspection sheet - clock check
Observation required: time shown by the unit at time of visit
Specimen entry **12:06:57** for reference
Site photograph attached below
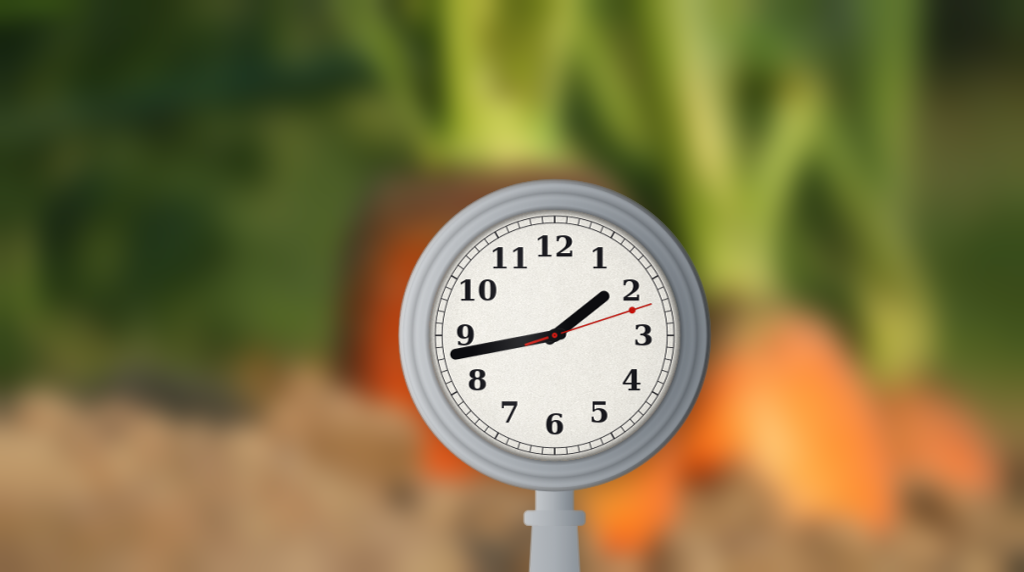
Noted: **1:43:12**
